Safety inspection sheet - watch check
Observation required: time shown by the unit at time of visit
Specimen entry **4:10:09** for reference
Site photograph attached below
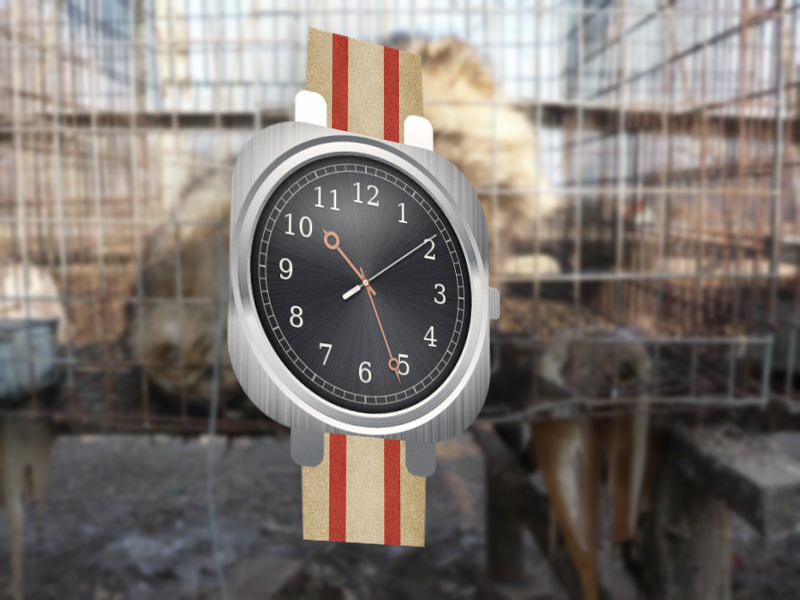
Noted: **10:26:09**
